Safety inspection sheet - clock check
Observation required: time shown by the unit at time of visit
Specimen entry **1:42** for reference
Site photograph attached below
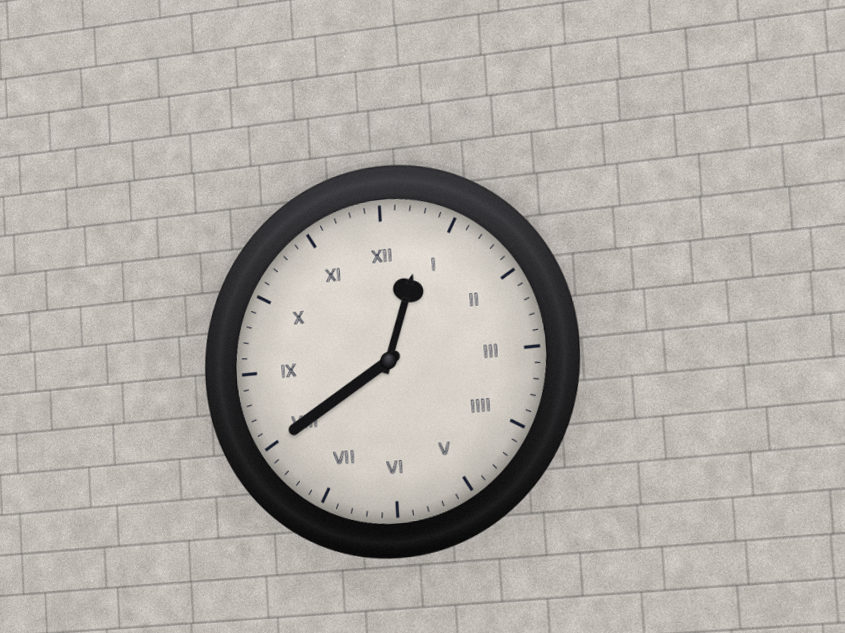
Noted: **12:40**
